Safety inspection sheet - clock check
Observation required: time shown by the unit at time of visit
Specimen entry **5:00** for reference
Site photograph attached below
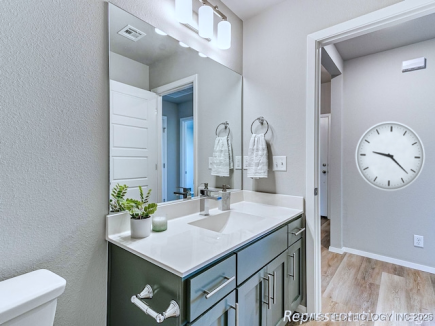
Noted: **9:22**
